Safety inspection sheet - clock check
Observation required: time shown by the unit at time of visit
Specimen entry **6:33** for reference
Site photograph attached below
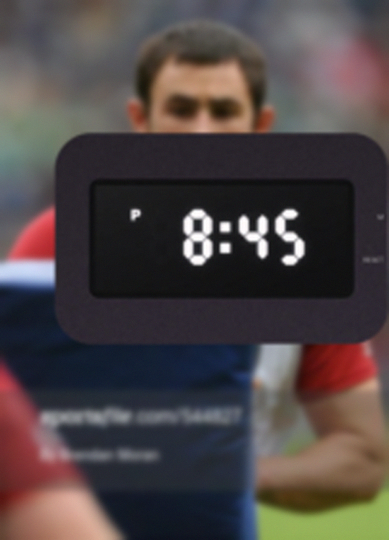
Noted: **8:45**
